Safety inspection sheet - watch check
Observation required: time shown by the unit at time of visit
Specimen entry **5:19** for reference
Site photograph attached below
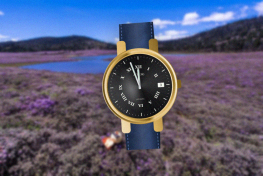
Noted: **11:57**
